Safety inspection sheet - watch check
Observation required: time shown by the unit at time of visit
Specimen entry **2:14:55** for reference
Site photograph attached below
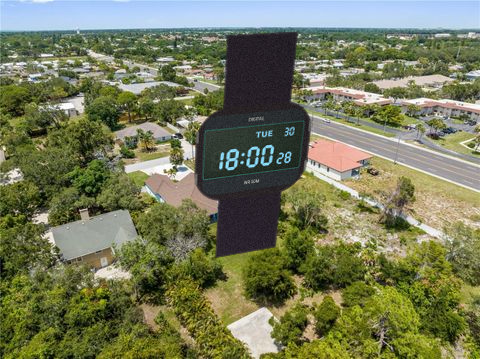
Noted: **18:00:28**
